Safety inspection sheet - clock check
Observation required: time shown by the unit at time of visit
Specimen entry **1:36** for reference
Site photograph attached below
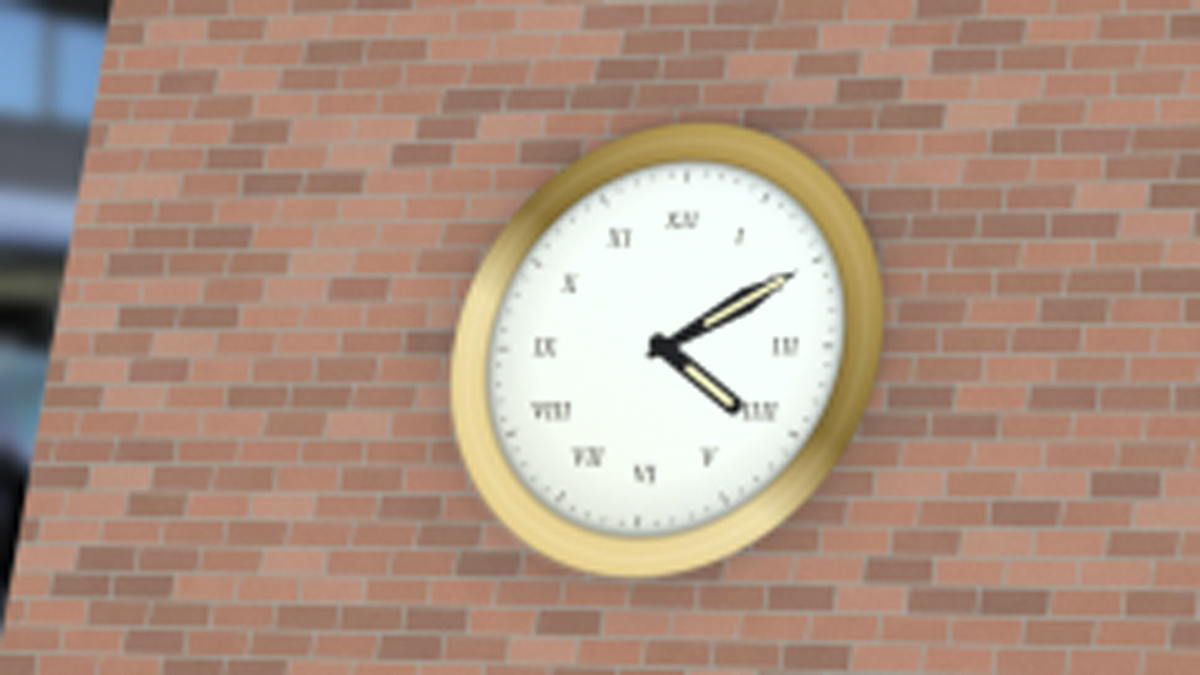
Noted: **4:10**
